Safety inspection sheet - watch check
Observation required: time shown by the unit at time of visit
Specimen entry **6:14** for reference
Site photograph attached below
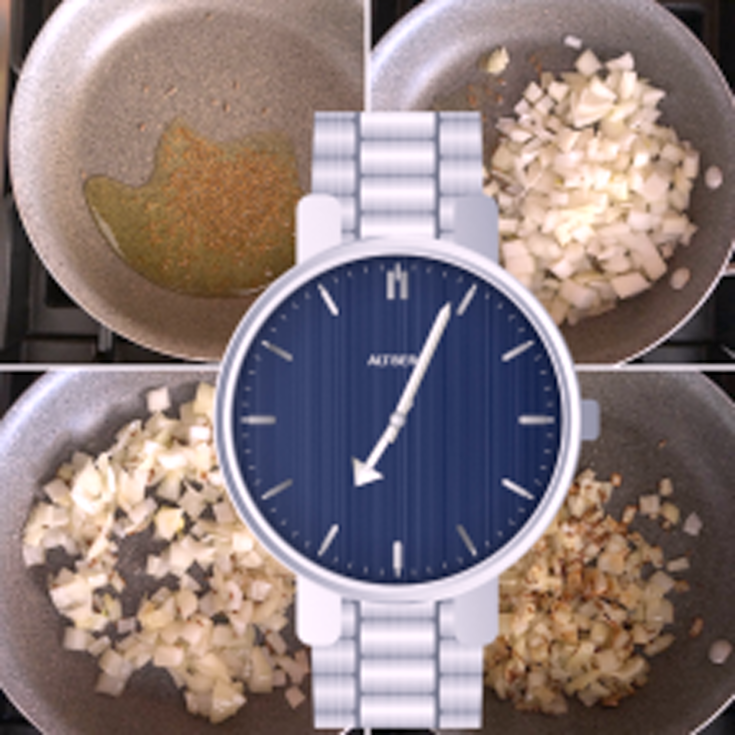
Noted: **7:04**
